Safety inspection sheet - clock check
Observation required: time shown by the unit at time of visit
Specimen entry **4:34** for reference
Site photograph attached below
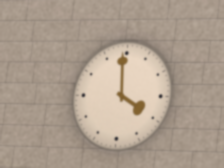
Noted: **3:59**
